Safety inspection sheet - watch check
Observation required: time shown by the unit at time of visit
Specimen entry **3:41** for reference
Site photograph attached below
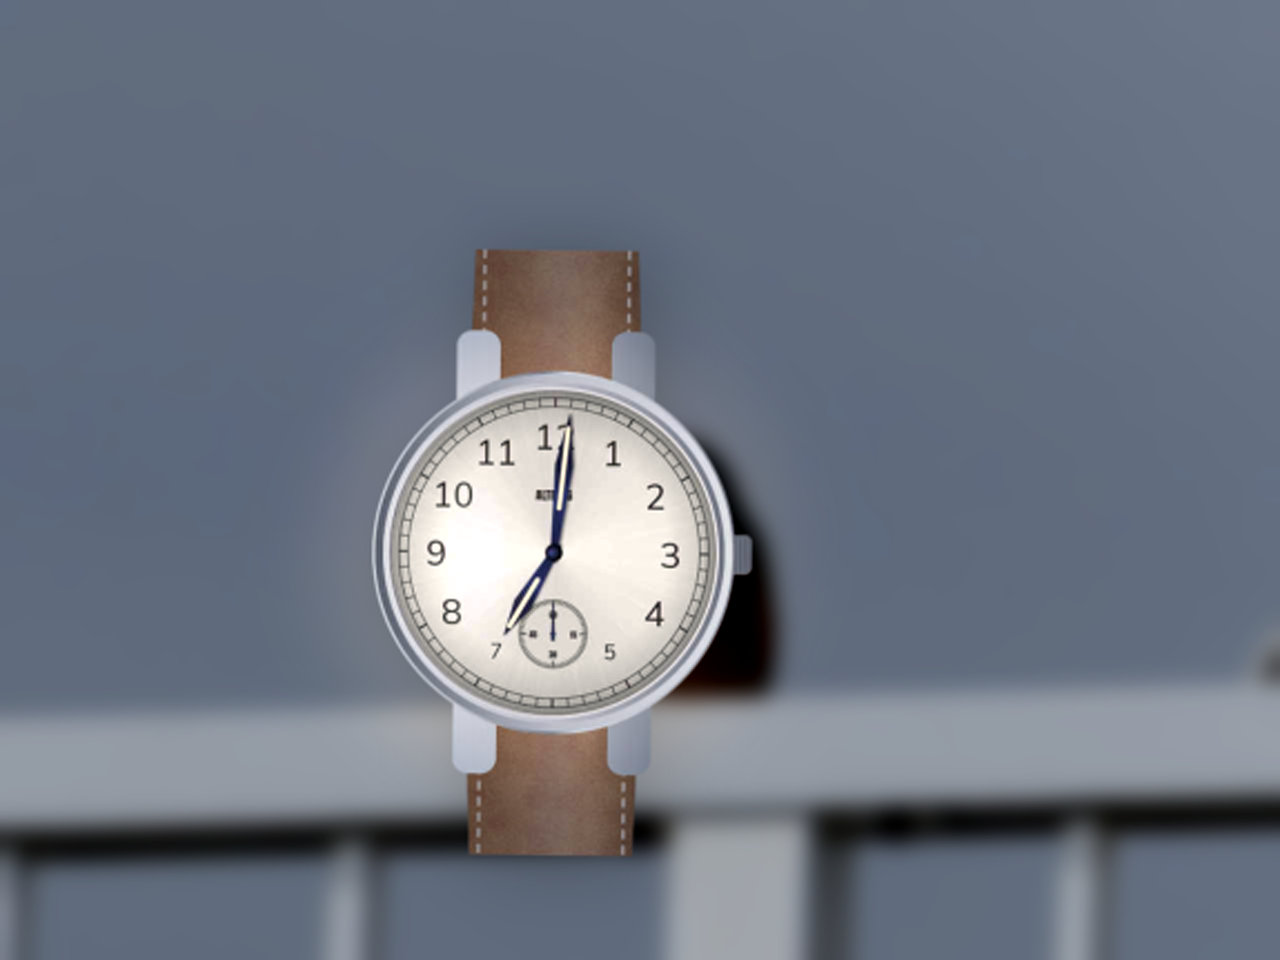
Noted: **7:01**
